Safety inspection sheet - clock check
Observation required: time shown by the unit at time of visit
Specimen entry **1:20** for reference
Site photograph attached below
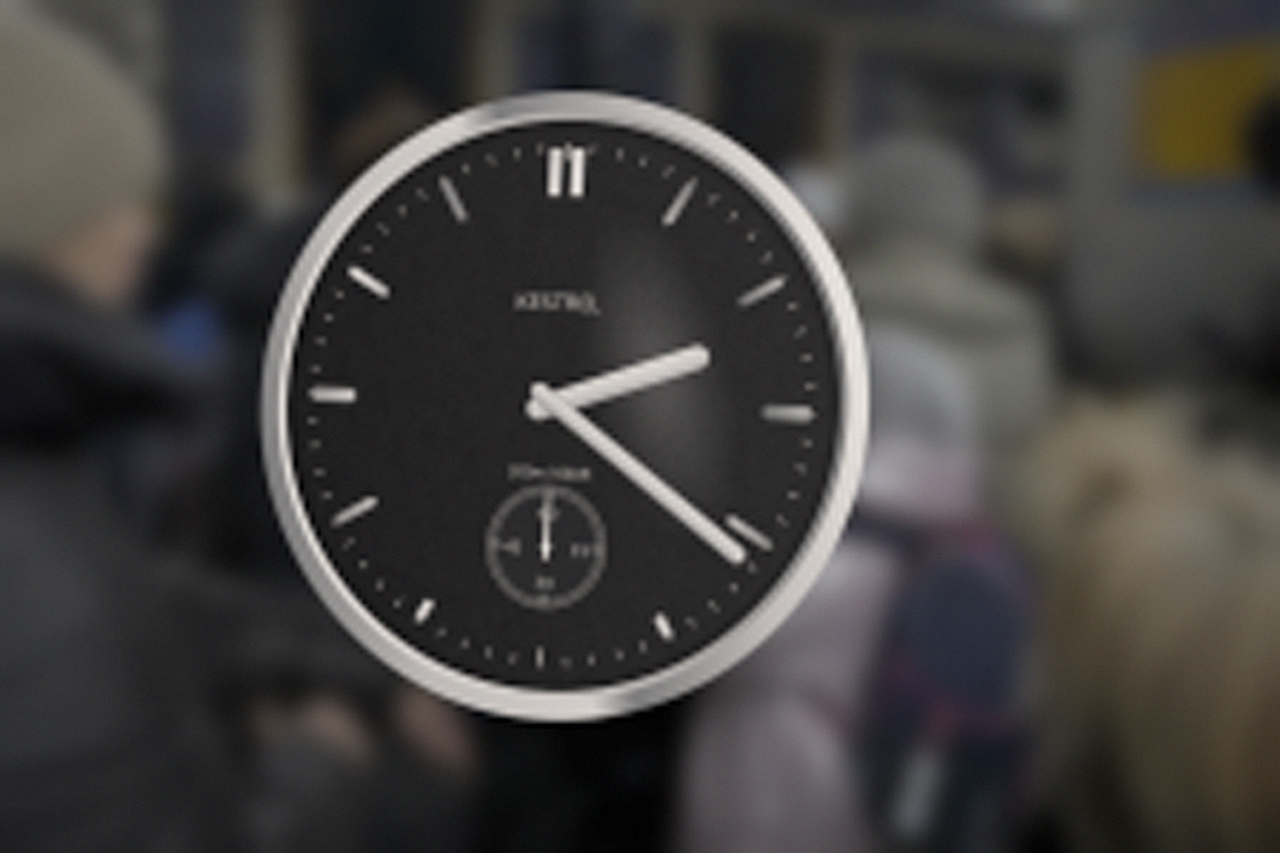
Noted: **2:21**
